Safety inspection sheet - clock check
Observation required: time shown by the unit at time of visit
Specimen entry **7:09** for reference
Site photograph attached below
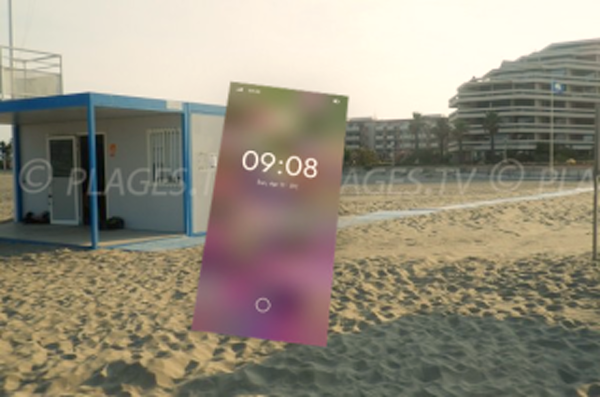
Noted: **9:08**
